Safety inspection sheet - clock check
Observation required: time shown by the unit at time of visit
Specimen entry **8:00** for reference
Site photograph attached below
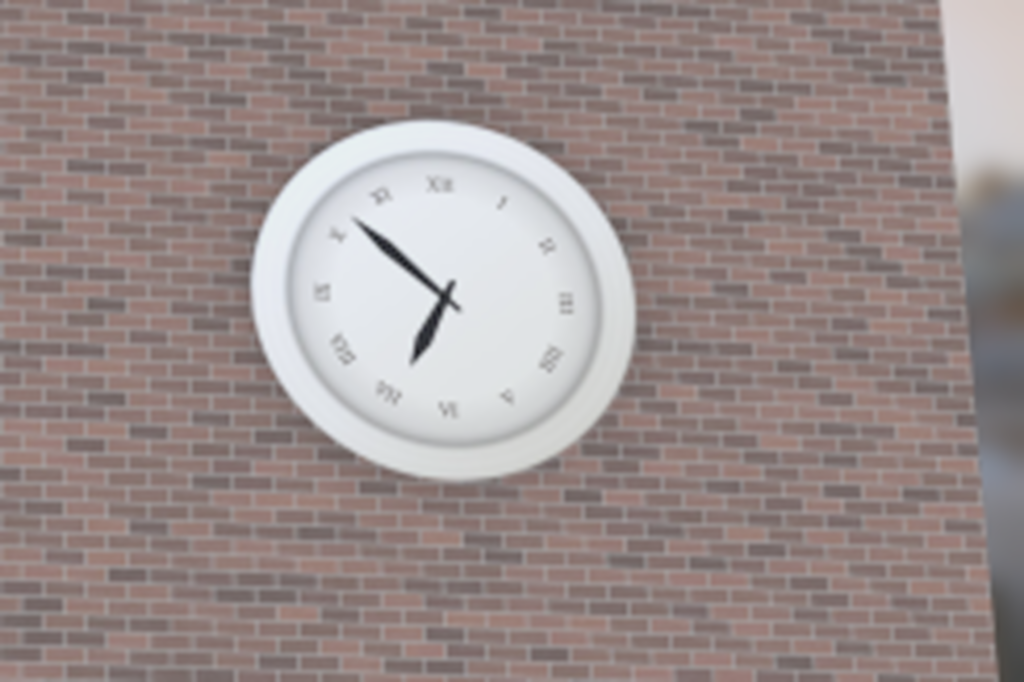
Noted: **6:52**
